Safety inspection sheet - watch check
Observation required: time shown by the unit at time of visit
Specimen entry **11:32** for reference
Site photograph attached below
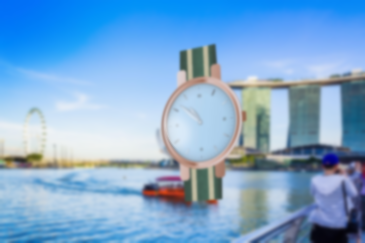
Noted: **10:52**
